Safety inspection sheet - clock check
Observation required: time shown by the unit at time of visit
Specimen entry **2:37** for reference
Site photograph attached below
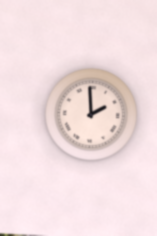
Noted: **1:59**
